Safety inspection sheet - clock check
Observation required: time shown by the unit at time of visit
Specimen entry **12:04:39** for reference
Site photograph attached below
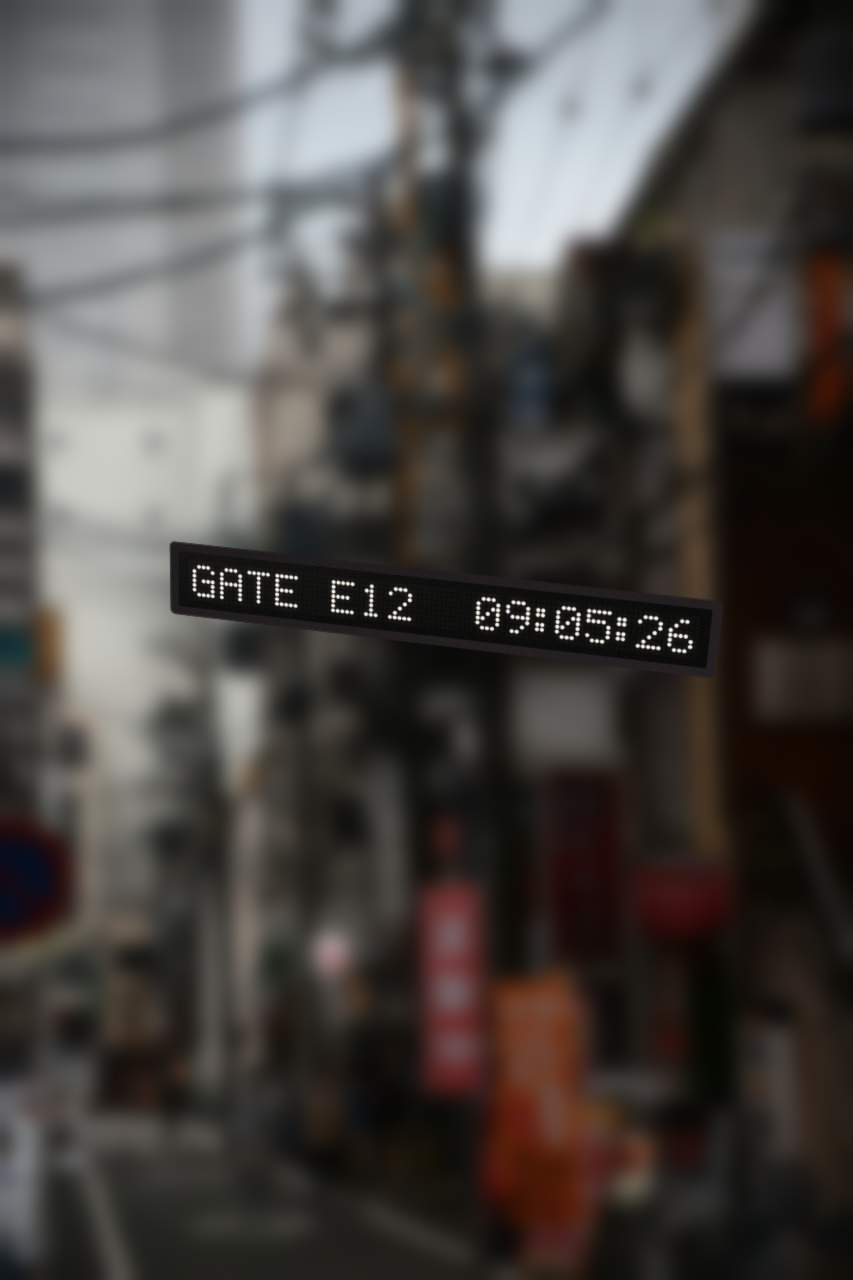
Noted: **9:05:26**
